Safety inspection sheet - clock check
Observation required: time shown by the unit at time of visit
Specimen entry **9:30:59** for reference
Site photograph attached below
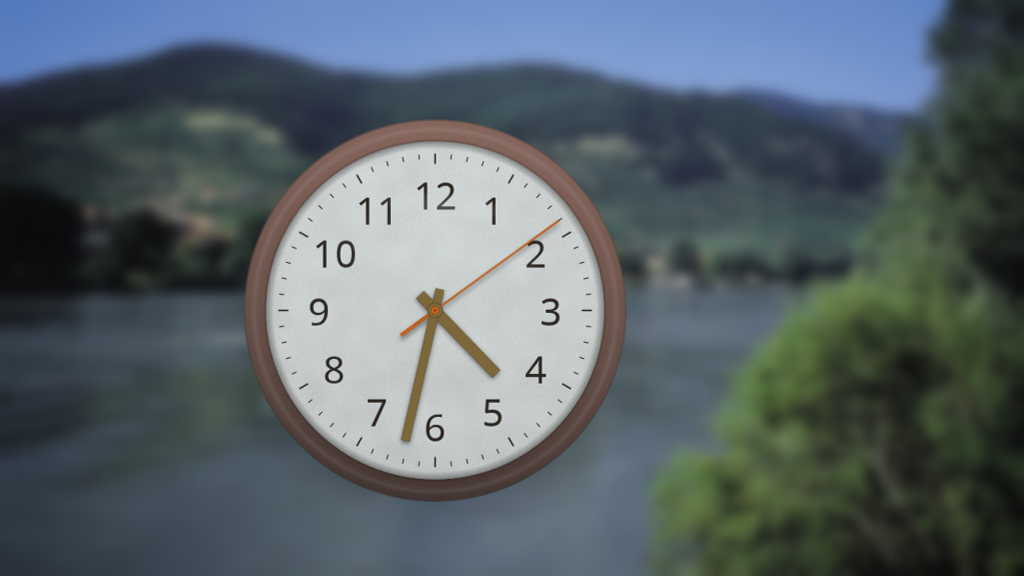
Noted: **4:32:09**
